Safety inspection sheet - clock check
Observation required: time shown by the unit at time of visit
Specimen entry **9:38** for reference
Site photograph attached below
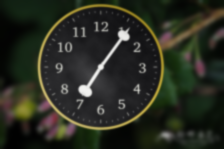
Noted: **7:06**
